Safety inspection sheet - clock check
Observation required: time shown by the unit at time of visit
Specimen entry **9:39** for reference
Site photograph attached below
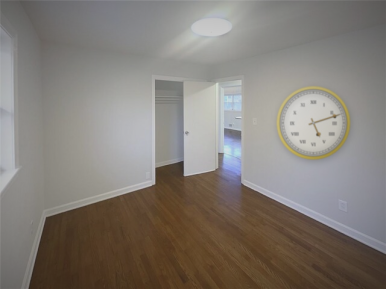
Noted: **5:12**
